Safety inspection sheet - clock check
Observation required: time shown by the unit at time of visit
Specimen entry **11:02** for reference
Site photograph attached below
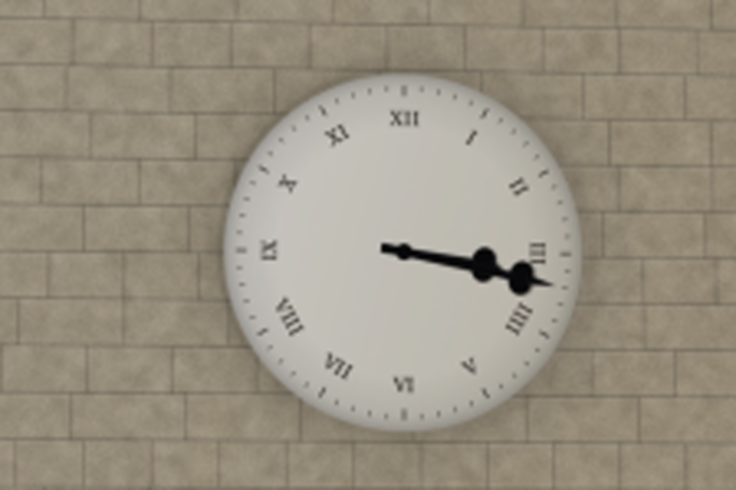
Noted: **3:17**
